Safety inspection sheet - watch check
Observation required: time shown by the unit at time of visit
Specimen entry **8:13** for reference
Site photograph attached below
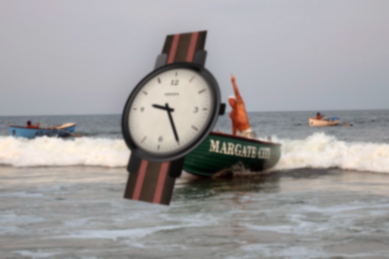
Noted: **9:25**
